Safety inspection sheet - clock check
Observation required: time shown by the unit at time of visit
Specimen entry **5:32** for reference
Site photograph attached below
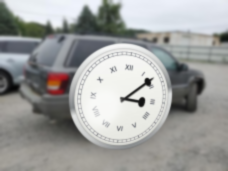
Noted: **3:08**
